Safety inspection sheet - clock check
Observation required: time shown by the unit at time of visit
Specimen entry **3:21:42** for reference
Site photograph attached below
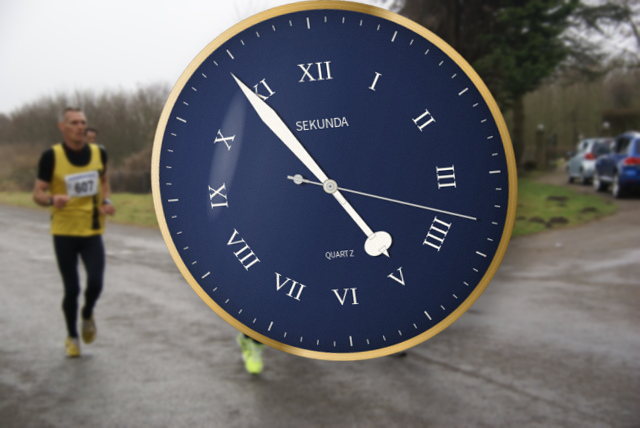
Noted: **4:54:18**
